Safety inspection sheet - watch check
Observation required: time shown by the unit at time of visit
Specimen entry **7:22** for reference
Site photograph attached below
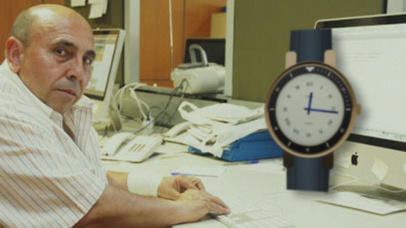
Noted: **12:16**
